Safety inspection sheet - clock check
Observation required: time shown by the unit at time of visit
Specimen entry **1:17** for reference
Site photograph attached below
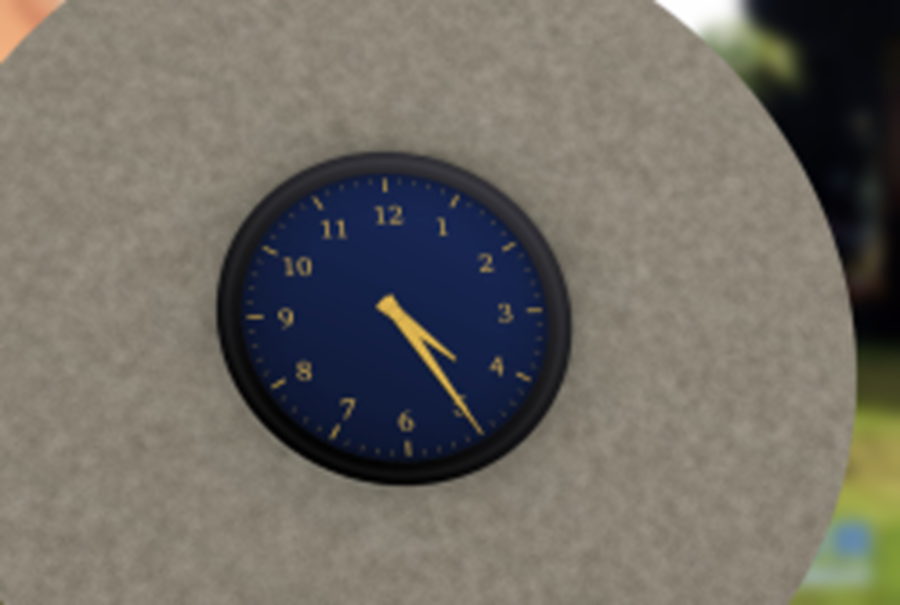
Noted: **4:25**
